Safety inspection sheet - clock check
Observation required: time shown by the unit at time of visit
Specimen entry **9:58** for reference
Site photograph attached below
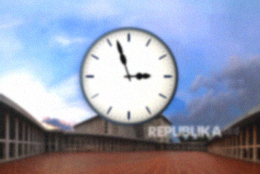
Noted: **2:57**
